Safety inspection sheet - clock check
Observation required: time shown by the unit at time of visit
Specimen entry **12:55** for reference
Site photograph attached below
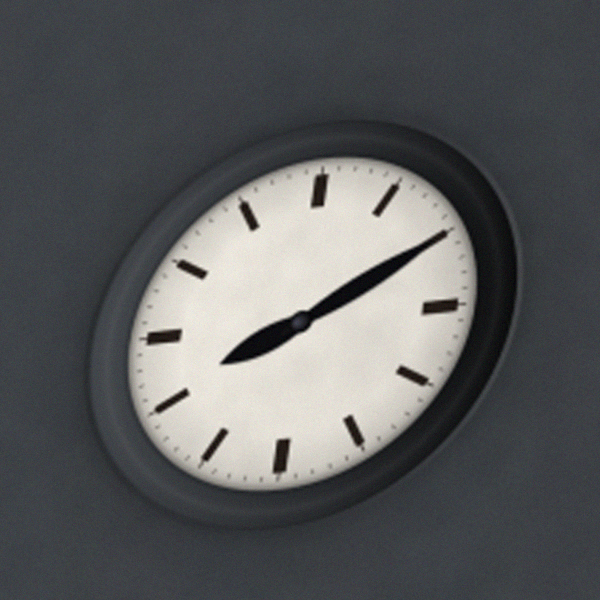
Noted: **8:10**
